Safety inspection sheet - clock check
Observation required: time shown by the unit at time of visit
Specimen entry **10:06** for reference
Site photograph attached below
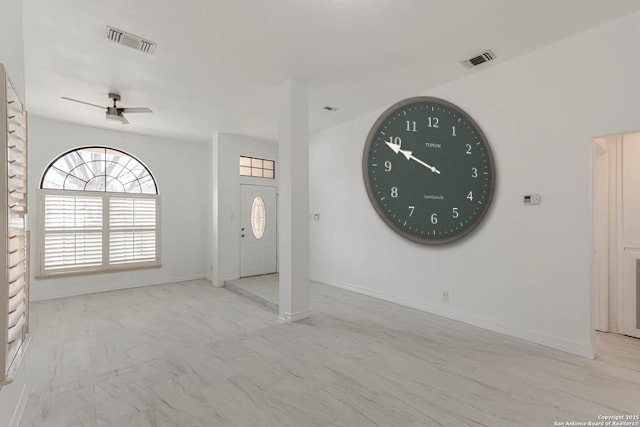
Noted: **9:49**
